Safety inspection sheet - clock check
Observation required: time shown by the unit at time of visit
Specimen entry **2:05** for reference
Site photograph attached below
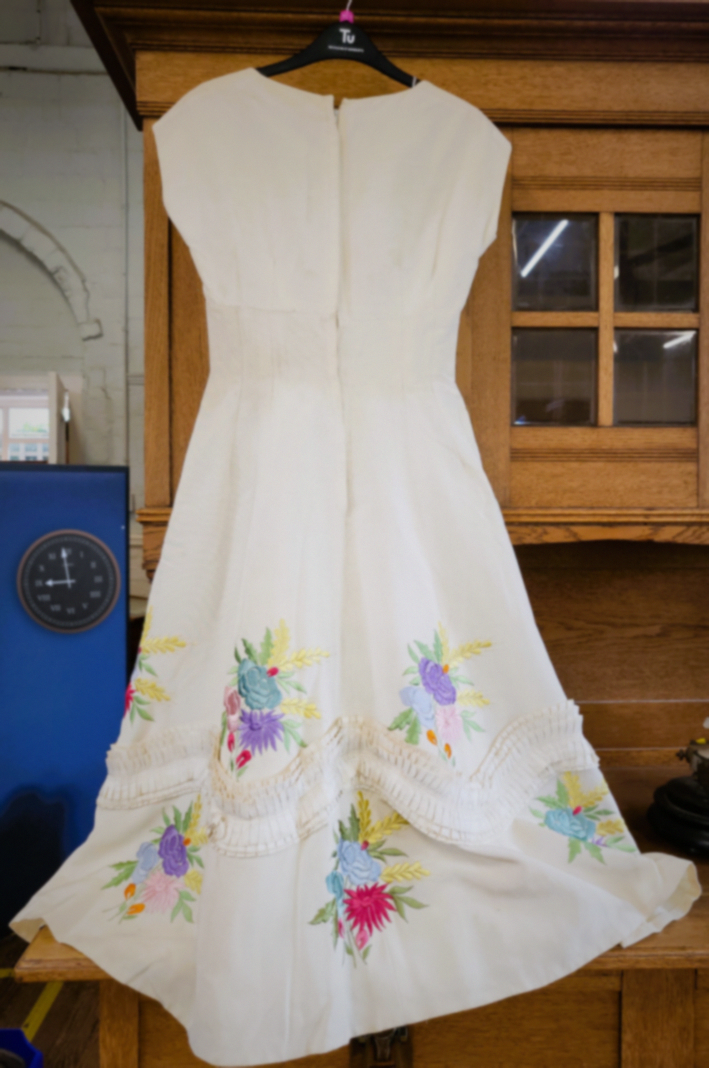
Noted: **8:59**
